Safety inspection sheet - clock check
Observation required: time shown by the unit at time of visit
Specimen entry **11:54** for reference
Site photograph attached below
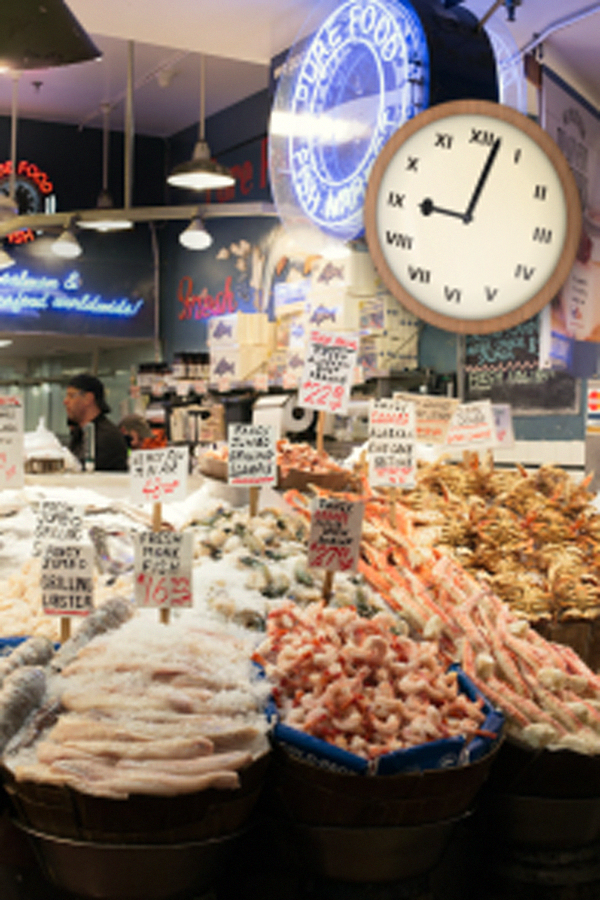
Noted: **9:02**
